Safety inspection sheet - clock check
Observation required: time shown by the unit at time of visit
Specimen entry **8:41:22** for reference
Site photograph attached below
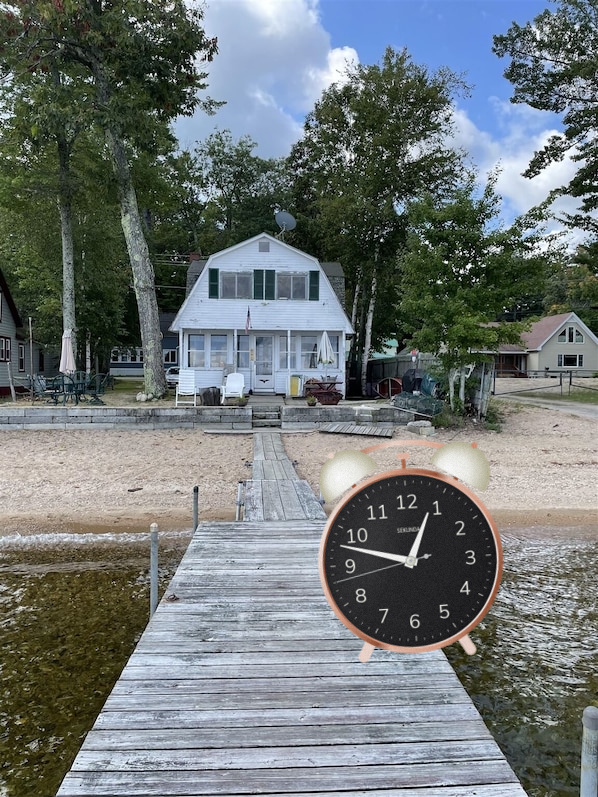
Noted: **12:47:43**
